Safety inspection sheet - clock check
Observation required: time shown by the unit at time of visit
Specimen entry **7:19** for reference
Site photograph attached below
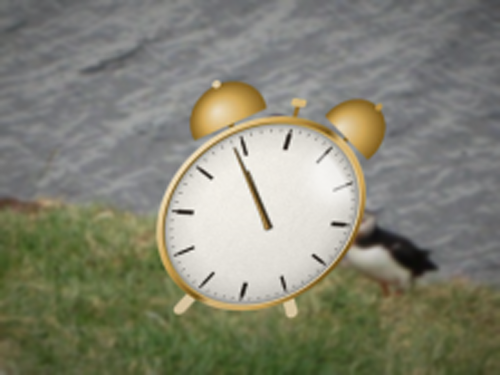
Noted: **10:54**
